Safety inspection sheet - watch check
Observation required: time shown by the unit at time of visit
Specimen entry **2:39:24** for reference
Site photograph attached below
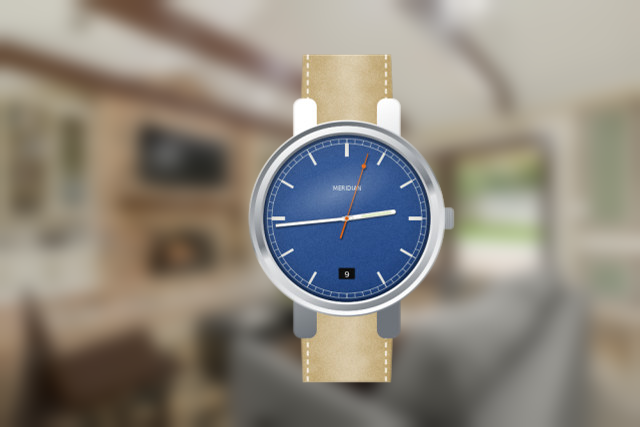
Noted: **2:44:03**
